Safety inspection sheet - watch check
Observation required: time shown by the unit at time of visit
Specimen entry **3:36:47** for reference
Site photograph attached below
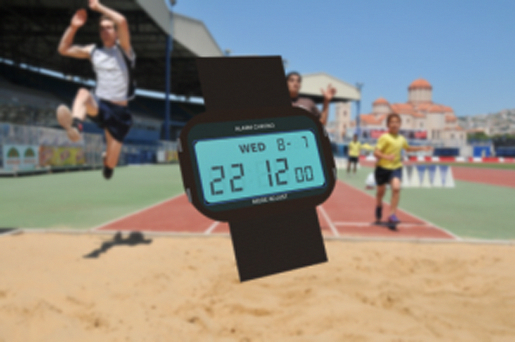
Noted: **22:12:00**
